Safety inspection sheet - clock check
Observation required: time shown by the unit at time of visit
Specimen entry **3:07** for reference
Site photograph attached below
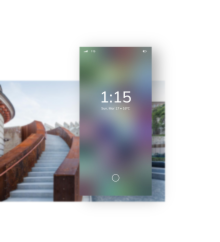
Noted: **1:15**
